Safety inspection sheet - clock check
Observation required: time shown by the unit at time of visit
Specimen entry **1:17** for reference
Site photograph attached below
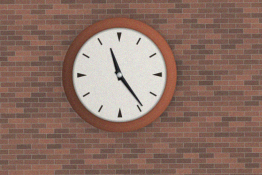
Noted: **11:24**
